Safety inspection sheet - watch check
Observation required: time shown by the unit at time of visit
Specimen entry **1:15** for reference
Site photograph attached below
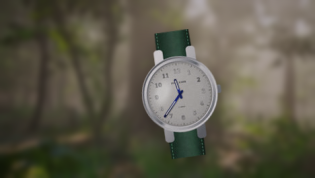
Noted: **11:37**
